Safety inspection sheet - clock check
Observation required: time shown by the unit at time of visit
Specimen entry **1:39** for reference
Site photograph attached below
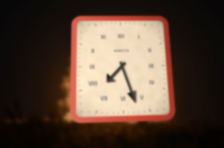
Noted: **7:27**
